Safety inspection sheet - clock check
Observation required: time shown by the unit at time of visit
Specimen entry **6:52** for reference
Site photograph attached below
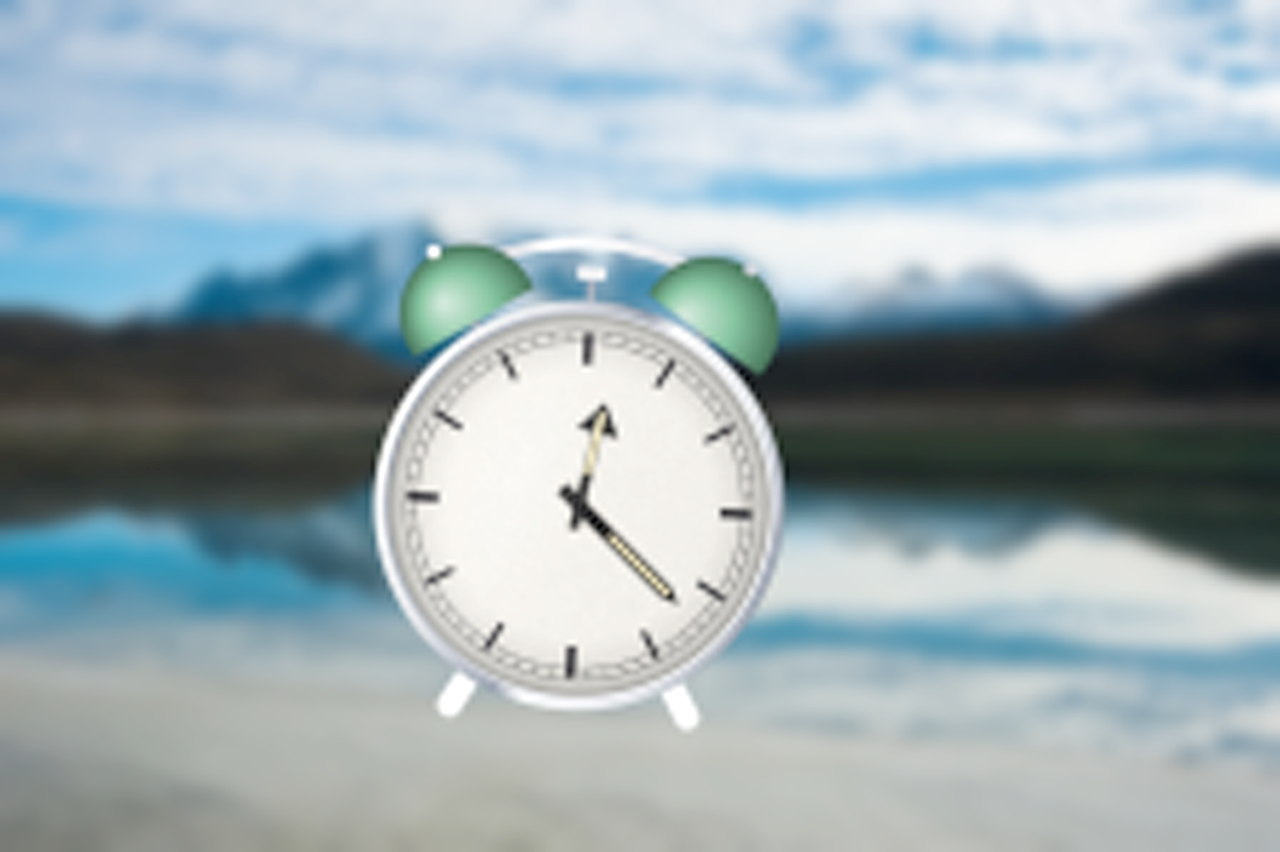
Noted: **12:22**
